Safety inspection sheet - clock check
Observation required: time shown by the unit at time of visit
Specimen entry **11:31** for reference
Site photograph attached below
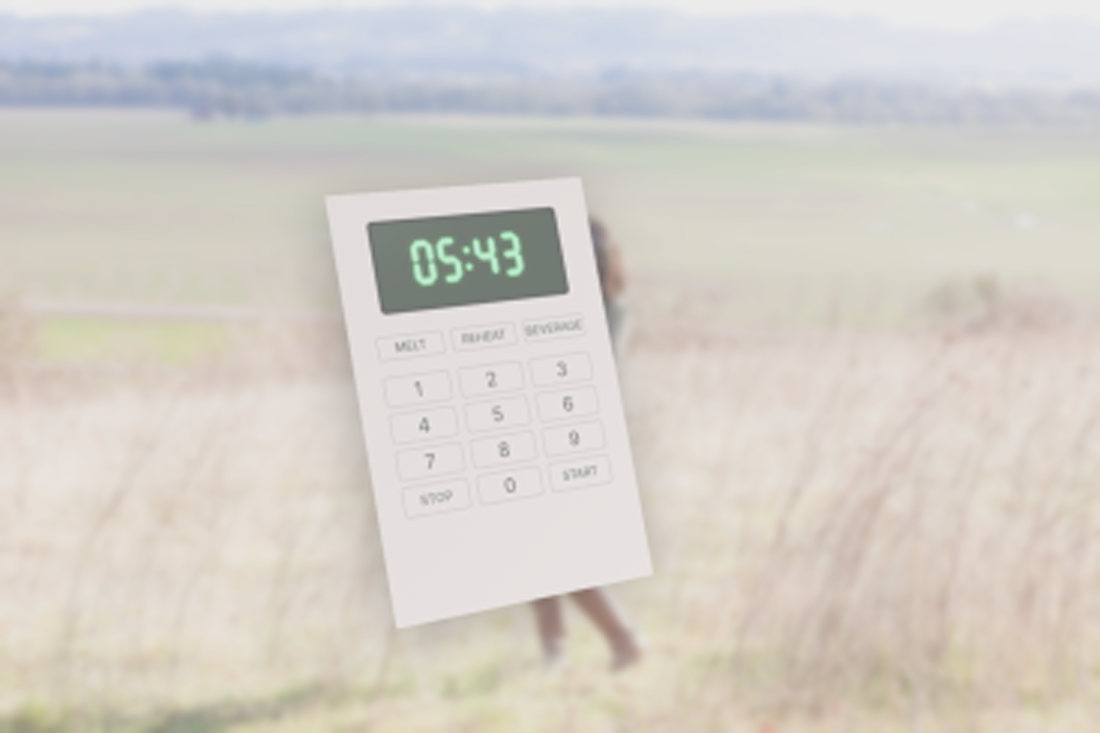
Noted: **5:43**
